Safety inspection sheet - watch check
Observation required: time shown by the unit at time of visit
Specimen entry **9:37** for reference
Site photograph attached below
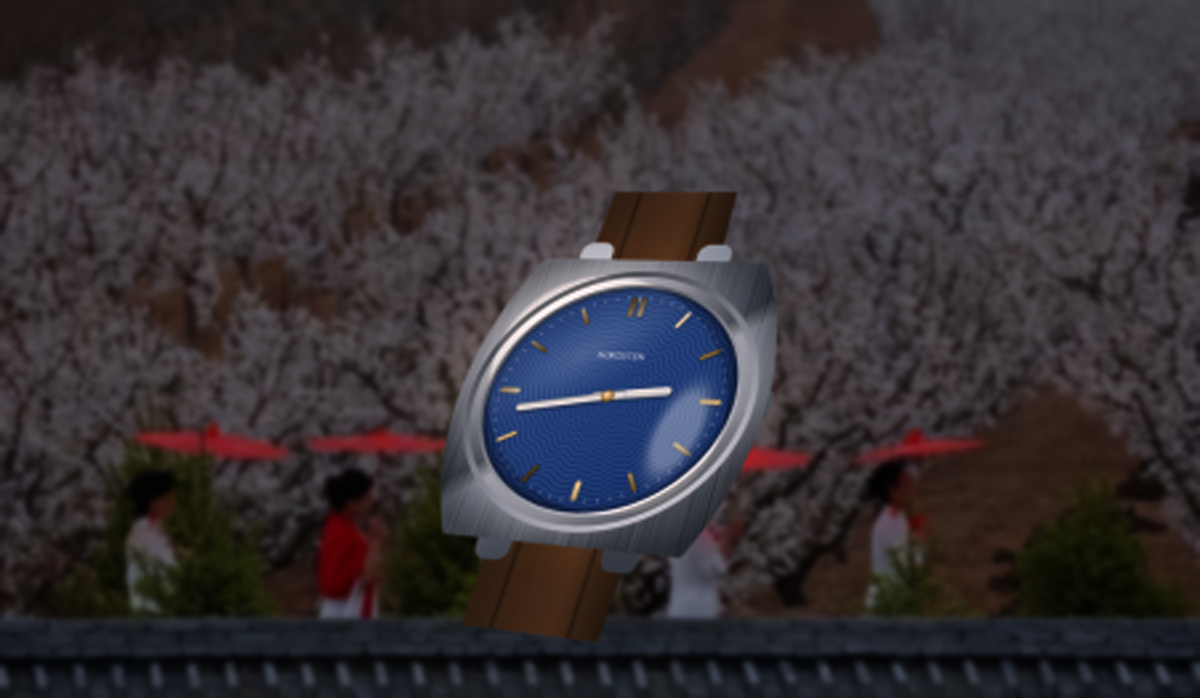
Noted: **2:43**
